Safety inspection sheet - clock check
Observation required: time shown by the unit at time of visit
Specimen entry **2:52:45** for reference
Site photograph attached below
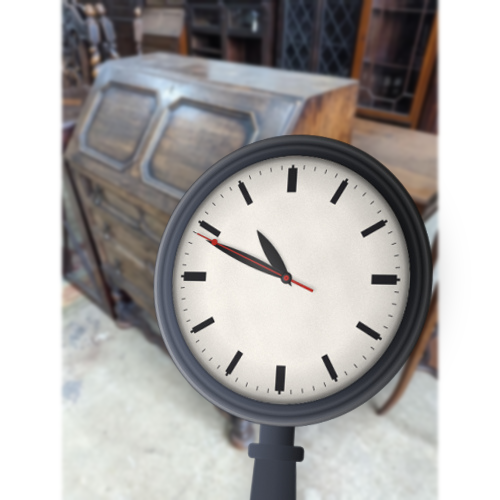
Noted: **10:48:49**
